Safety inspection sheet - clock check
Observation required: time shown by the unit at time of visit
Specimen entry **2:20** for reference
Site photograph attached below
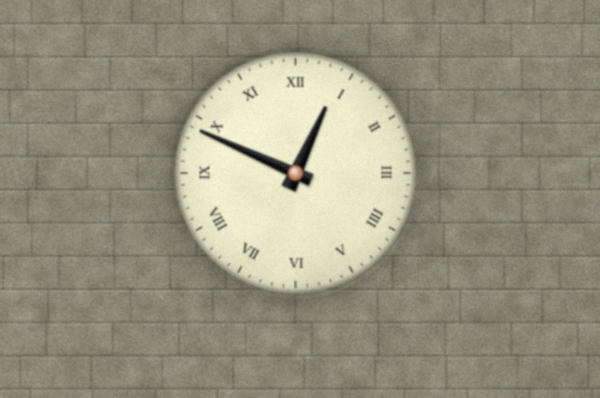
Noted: **12:49**
